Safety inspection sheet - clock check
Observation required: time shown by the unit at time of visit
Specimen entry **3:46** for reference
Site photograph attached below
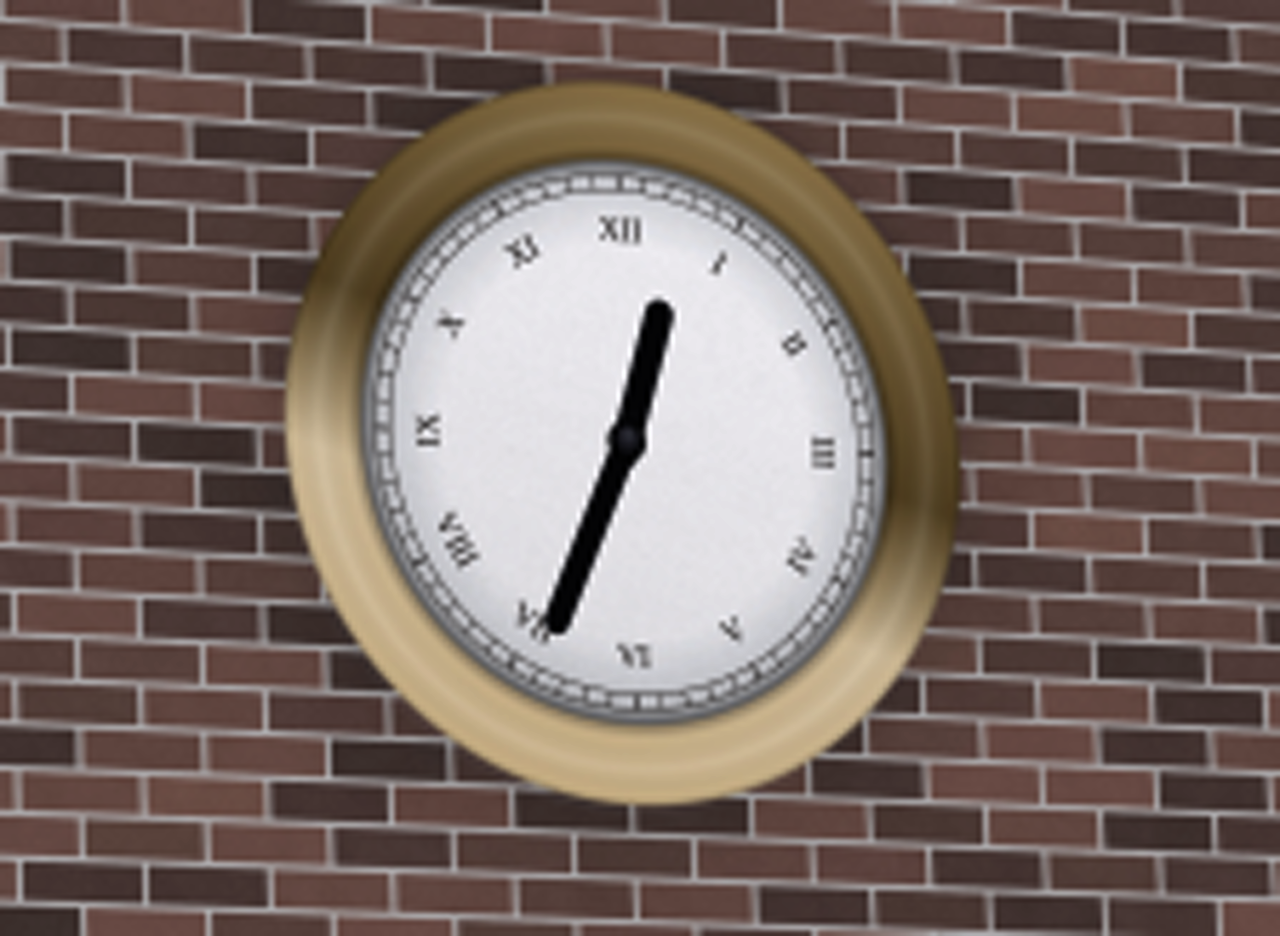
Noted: **12:34**
